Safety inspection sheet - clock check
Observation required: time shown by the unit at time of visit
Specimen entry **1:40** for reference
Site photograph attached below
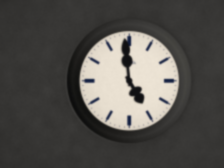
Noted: **4:59**
